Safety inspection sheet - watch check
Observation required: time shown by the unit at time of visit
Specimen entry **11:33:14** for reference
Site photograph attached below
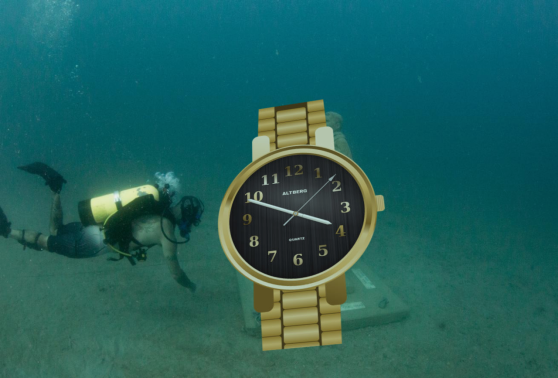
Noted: **3:49:08**
